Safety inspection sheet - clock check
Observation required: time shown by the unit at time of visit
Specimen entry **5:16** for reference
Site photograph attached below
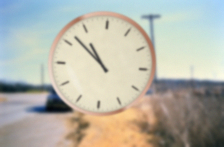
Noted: **10:52**
